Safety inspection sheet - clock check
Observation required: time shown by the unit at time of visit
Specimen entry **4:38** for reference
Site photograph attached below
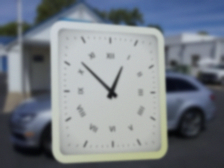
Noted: **12:52**
